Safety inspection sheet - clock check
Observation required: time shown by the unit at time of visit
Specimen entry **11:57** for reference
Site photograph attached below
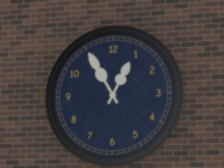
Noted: **12:55**
